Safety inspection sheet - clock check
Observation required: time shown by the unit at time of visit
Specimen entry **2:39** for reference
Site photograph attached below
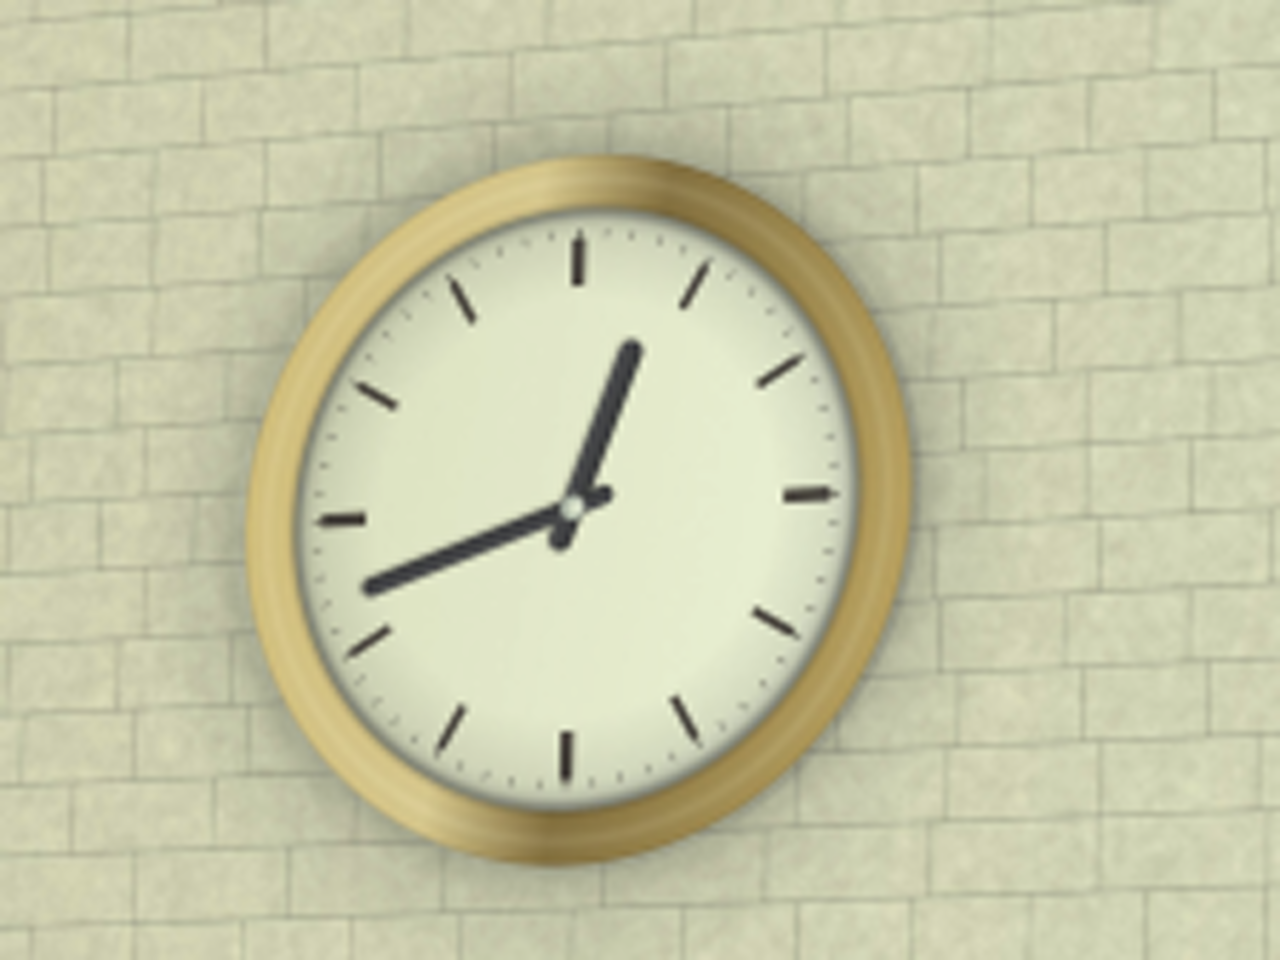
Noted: **12:42**
